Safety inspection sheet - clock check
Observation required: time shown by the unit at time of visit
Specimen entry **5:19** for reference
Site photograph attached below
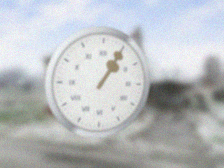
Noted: **1:05**
